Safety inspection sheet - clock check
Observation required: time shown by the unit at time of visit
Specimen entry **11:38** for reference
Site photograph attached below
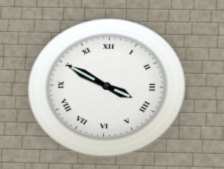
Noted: **3:50**
